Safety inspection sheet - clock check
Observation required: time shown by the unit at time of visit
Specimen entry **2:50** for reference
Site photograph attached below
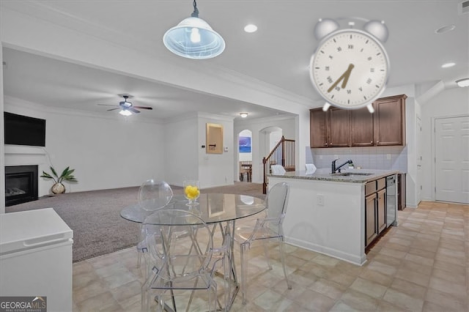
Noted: **6:37**
